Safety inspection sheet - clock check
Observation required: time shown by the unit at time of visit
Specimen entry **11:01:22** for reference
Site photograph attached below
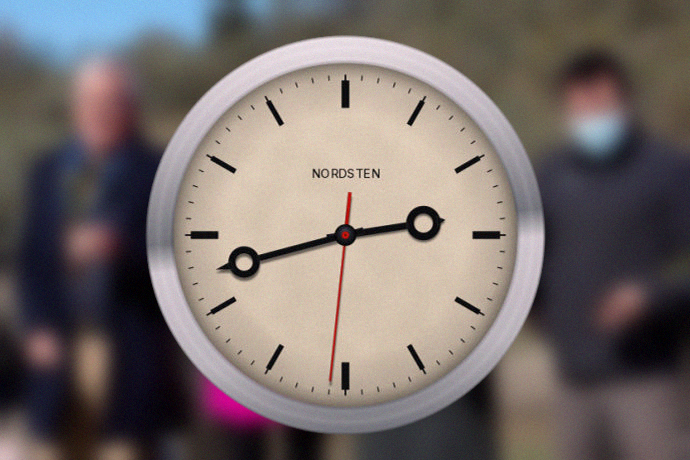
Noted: **2:42:31**
